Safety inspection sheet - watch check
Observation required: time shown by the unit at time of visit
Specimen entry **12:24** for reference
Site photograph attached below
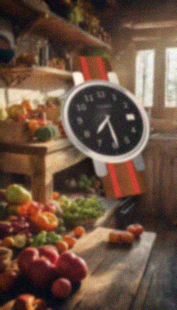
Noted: **7:29**
